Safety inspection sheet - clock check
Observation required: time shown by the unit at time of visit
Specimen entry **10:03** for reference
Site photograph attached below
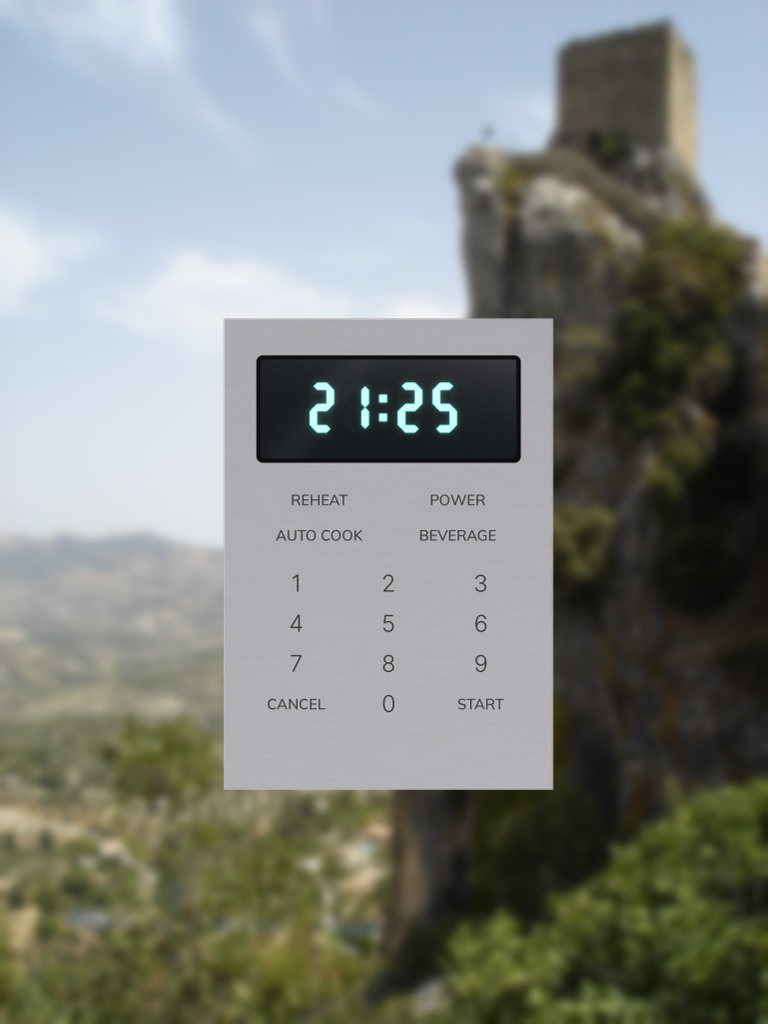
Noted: **21:25**
